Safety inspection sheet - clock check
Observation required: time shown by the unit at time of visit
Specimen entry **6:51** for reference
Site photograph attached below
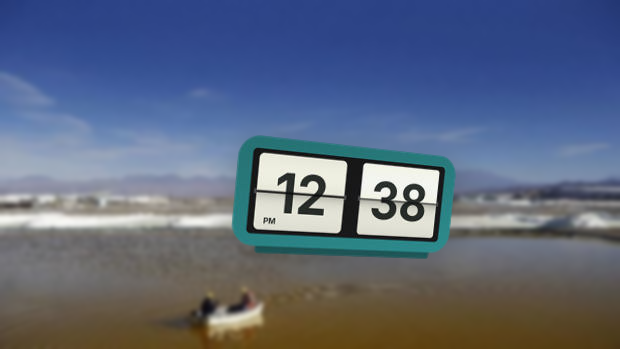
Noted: **12:38**
